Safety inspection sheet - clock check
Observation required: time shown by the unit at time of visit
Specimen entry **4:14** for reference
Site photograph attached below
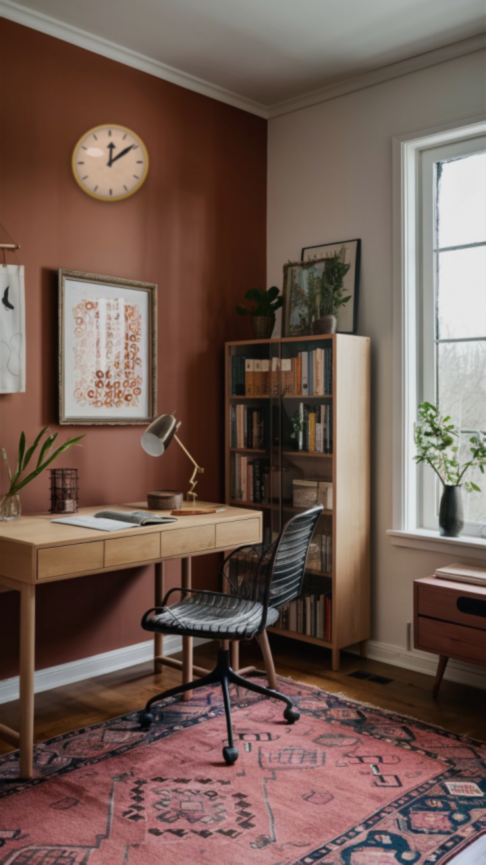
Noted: **12:09**
